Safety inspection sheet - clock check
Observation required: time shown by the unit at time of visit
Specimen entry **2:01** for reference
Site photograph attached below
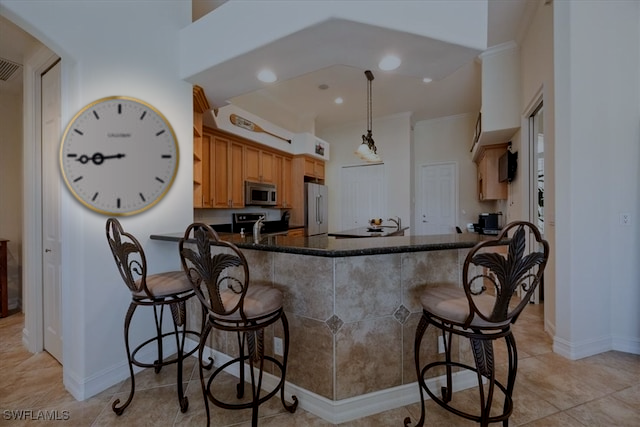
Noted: **8:44**
